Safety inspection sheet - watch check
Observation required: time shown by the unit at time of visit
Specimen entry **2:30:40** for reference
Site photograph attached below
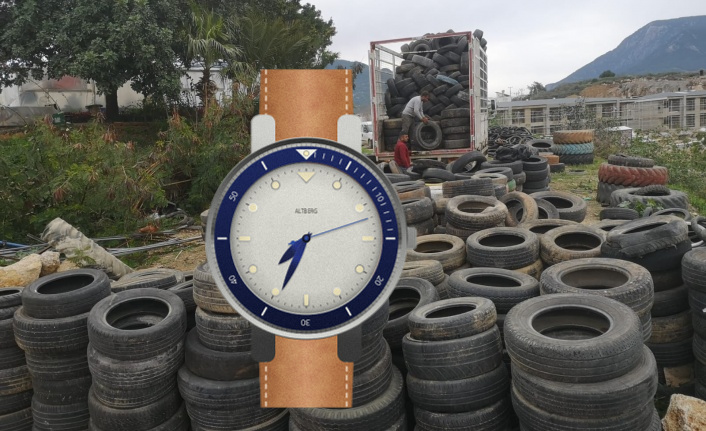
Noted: **7:34:12**
